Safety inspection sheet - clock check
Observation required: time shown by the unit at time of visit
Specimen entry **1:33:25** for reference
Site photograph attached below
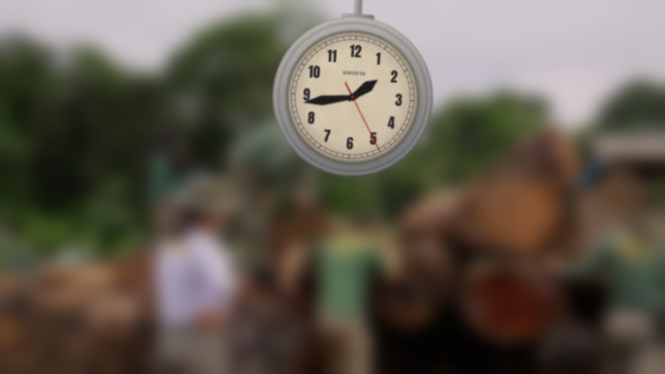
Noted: **1:43:25**
